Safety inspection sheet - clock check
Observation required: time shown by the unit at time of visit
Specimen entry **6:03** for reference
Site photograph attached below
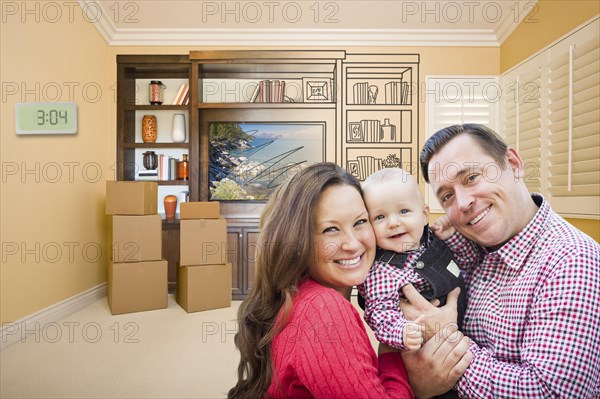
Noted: **3:04**
